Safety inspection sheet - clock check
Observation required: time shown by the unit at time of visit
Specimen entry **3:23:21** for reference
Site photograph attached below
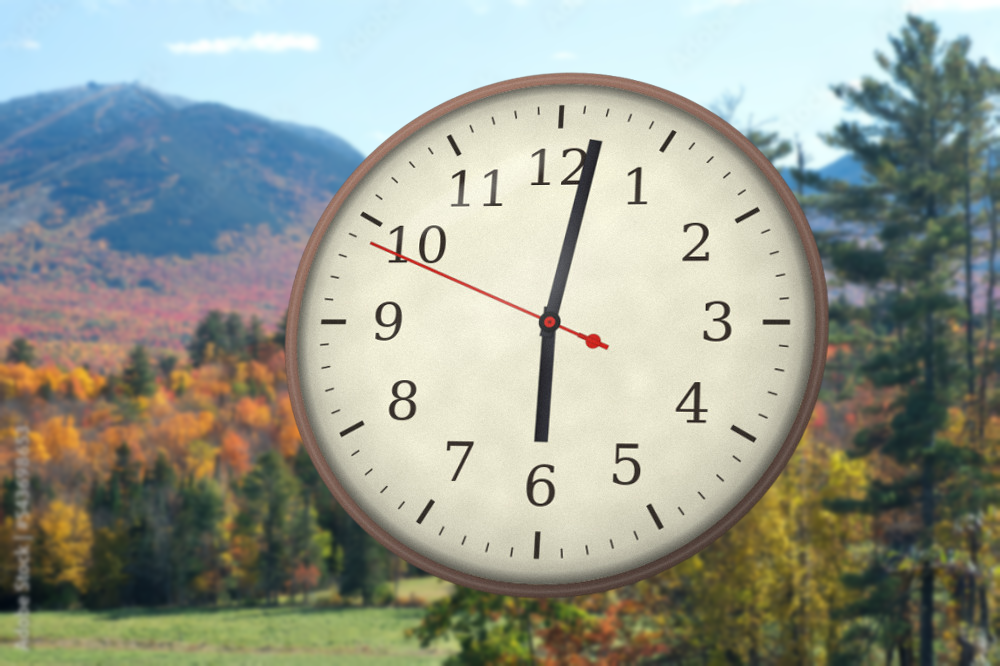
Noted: **6:01:49**
